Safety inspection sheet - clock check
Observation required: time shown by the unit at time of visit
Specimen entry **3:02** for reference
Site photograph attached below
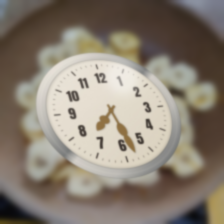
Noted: **7:28**
